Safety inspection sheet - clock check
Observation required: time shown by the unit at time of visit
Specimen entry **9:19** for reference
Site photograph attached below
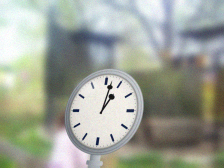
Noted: **1:02**
